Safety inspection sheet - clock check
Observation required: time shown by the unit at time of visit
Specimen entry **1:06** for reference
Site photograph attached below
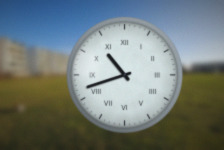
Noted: **10:42**
